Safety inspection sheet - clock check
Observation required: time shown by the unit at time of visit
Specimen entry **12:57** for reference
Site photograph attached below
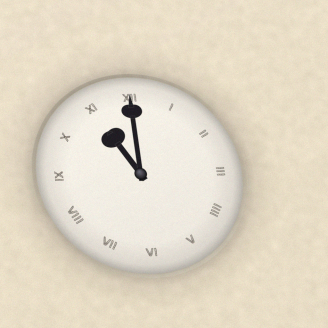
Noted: **11:00**
